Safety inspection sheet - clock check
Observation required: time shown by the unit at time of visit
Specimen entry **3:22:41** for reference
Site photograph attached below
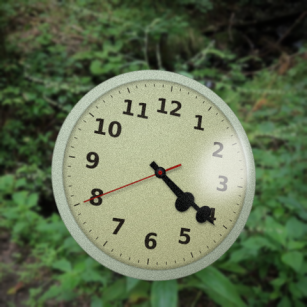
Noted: **4:20:40**
